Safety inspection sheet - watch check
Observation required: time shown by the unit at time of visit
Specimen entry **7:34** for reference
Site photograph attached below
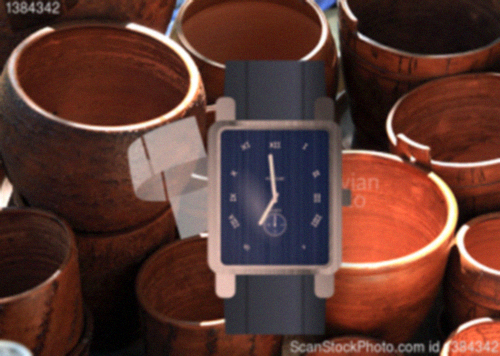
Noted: **6:59**
